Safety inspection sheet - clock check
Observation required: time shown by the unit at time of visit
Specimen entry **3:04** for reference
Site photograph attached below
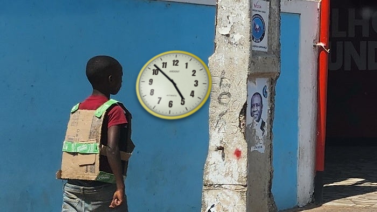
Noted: **4:52**
